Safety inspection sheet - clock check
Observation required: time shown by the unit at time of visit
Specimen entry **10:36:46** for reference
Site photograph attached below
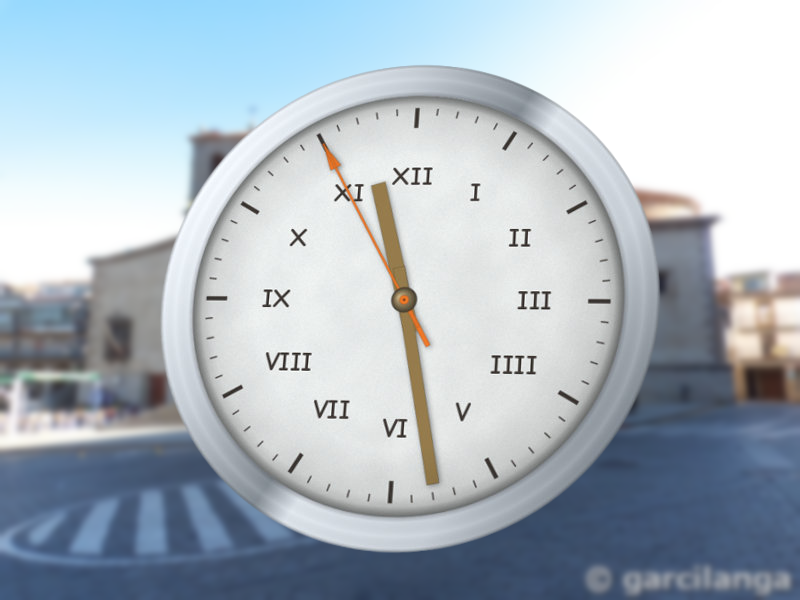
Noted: **11:27:55**
